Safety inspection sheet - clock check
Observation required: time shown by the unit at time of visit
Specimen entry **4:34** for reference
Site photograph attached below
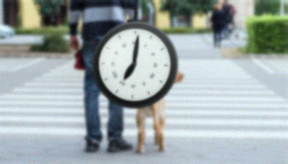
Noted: **7:01**
